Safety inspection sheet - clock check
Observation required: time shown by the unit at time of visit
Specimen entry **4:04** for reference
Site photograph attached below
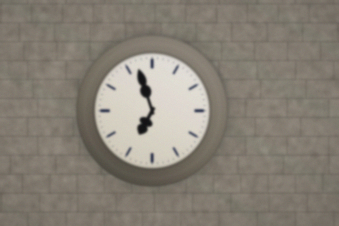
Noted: **6:57**
